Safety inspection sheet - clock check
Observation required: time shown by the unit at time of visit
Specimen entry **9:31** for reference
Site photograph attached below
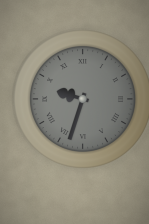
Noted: **9:33**
